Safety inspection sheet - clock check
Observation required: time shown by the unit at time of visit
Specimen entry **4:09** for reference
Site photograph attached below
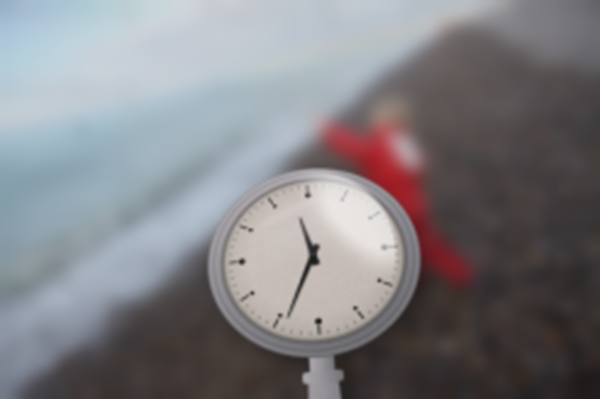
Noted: **11:34**
